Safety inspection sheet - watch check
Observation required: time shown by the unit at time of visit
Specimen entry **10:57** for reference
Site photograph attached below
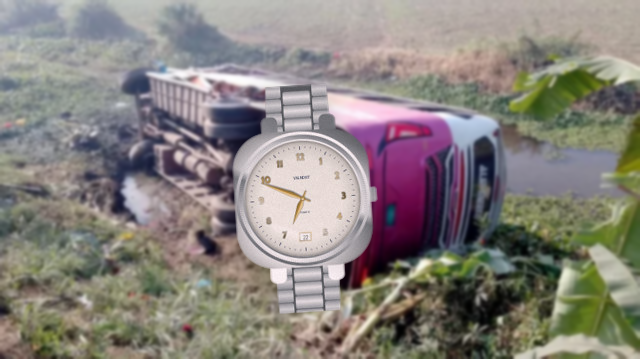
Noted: **6:49**
